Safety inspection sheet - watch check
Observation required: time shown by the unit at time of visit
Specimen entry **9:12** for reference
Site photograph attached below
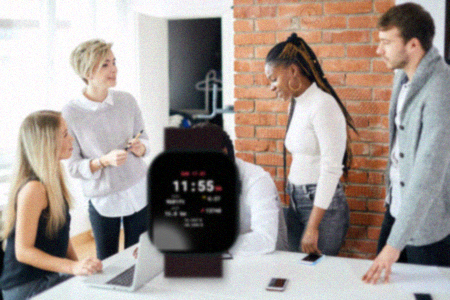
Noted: **11:55**
